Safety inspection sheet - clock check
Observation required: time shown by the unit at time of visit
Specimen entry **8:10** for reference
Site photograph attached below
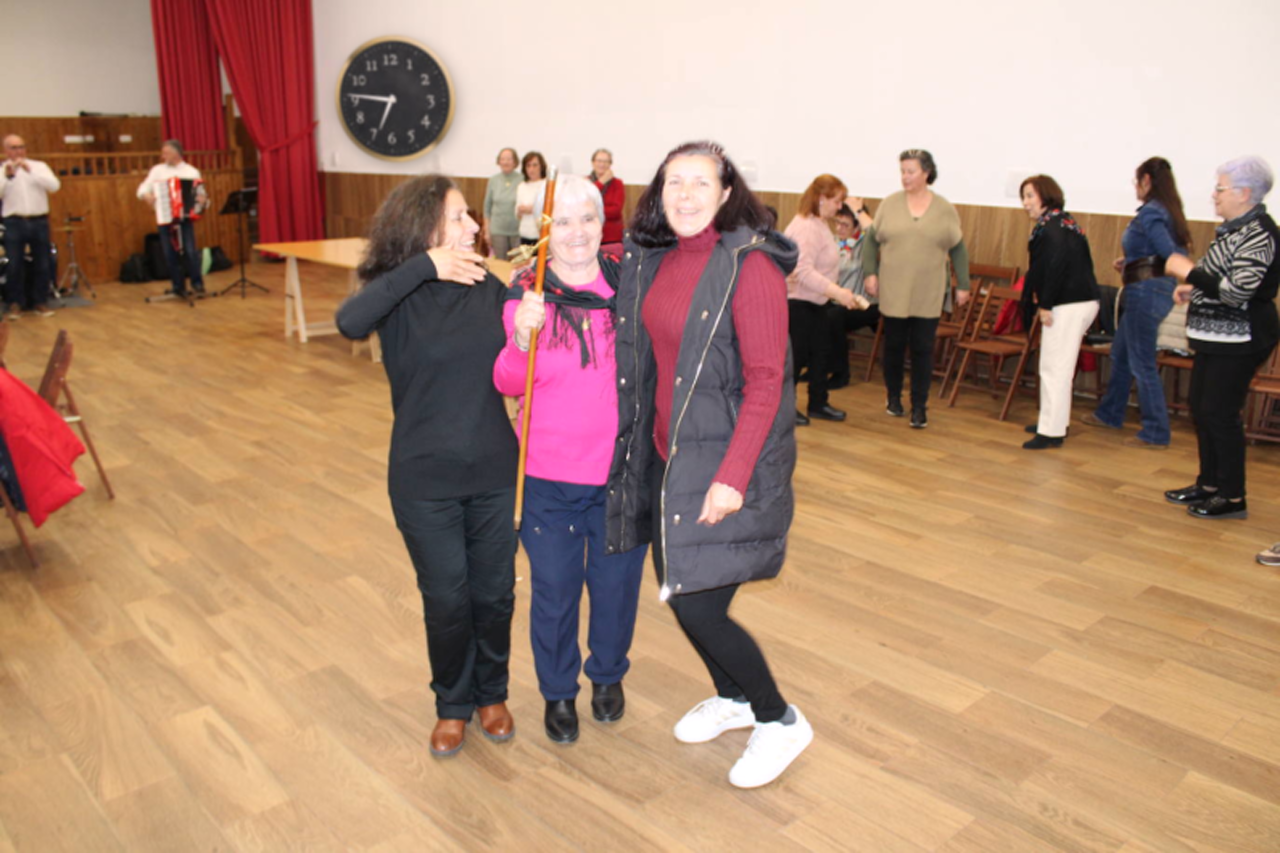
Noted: **6:46**
